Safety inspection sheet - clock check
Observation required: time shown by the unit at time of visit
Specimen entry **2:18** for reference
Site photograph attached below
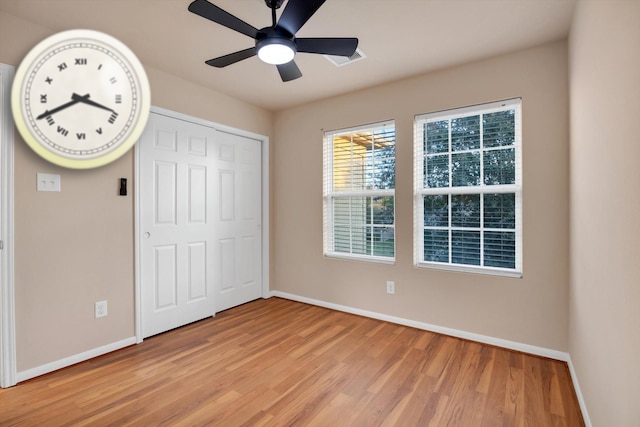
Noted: **3:41**
